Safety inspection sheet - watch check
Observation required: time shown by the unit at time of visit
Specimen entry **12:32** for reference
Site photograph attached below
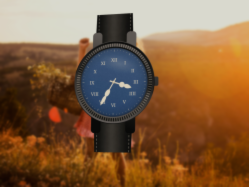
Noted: **3:35**
